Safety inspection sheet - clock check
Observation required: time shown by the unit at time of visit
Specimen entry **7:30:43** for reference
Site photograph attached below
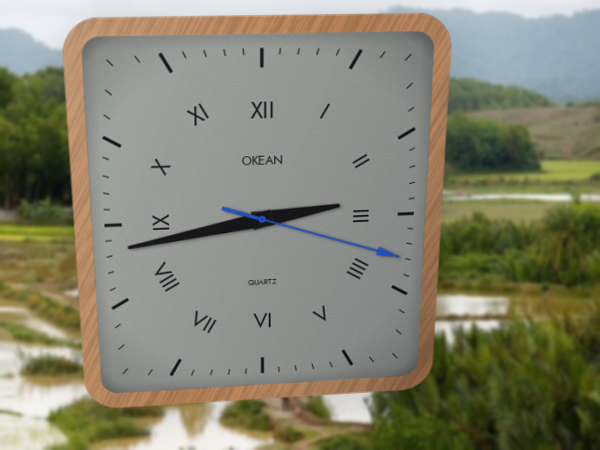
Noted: **2:43:18**
